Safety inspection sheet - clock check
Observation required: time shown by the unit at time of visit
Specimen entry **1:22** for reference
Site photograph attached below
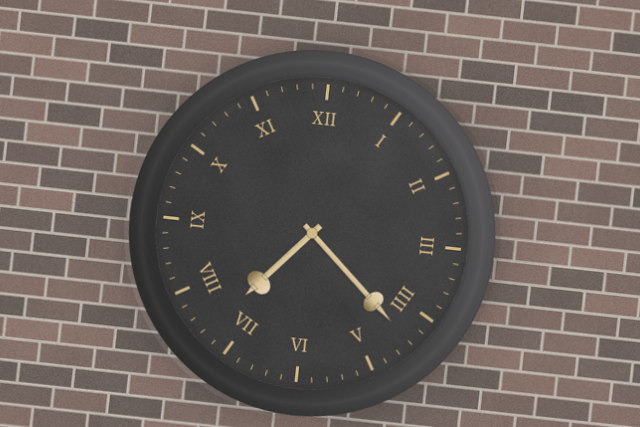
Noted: **7:22**
